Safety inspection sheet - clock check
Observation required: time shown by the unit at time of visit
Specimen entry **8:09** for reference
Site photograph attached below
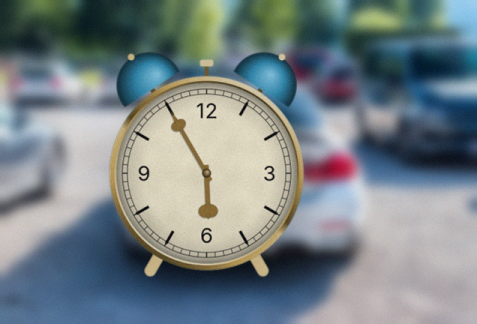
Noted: **5:55**
